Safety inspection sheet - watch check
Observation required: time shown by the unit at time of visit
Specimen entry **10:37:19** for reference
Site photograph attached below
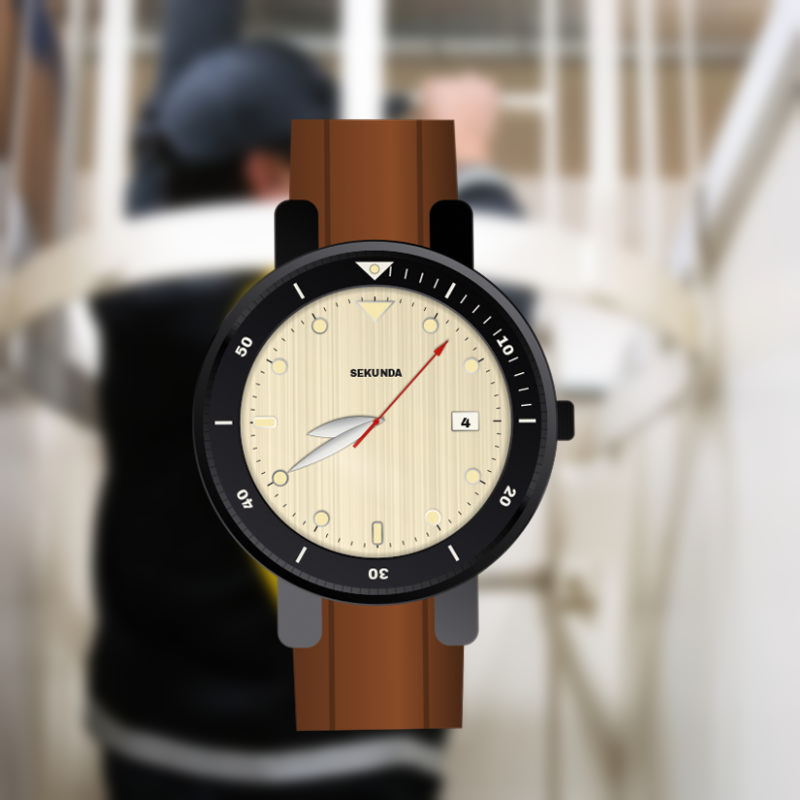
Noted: **8:40:07**
